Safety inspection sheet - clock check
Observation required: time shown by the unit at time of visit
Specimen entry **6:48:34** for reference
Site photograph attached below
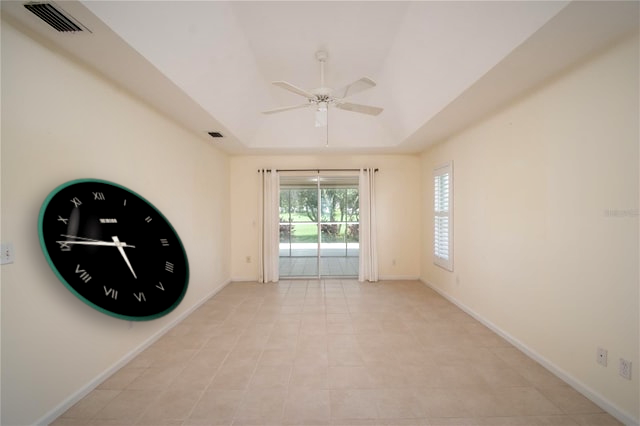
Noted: **5:45:47**
